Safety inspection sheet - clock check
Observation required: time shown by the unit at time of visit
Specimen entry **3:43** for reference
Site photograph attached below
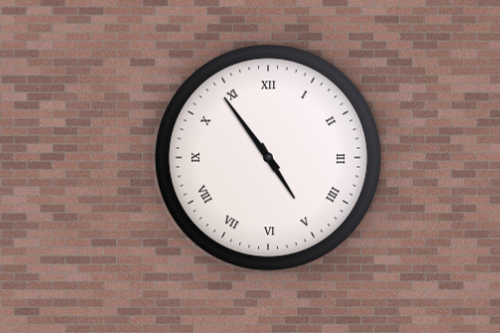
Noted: **4:54**
